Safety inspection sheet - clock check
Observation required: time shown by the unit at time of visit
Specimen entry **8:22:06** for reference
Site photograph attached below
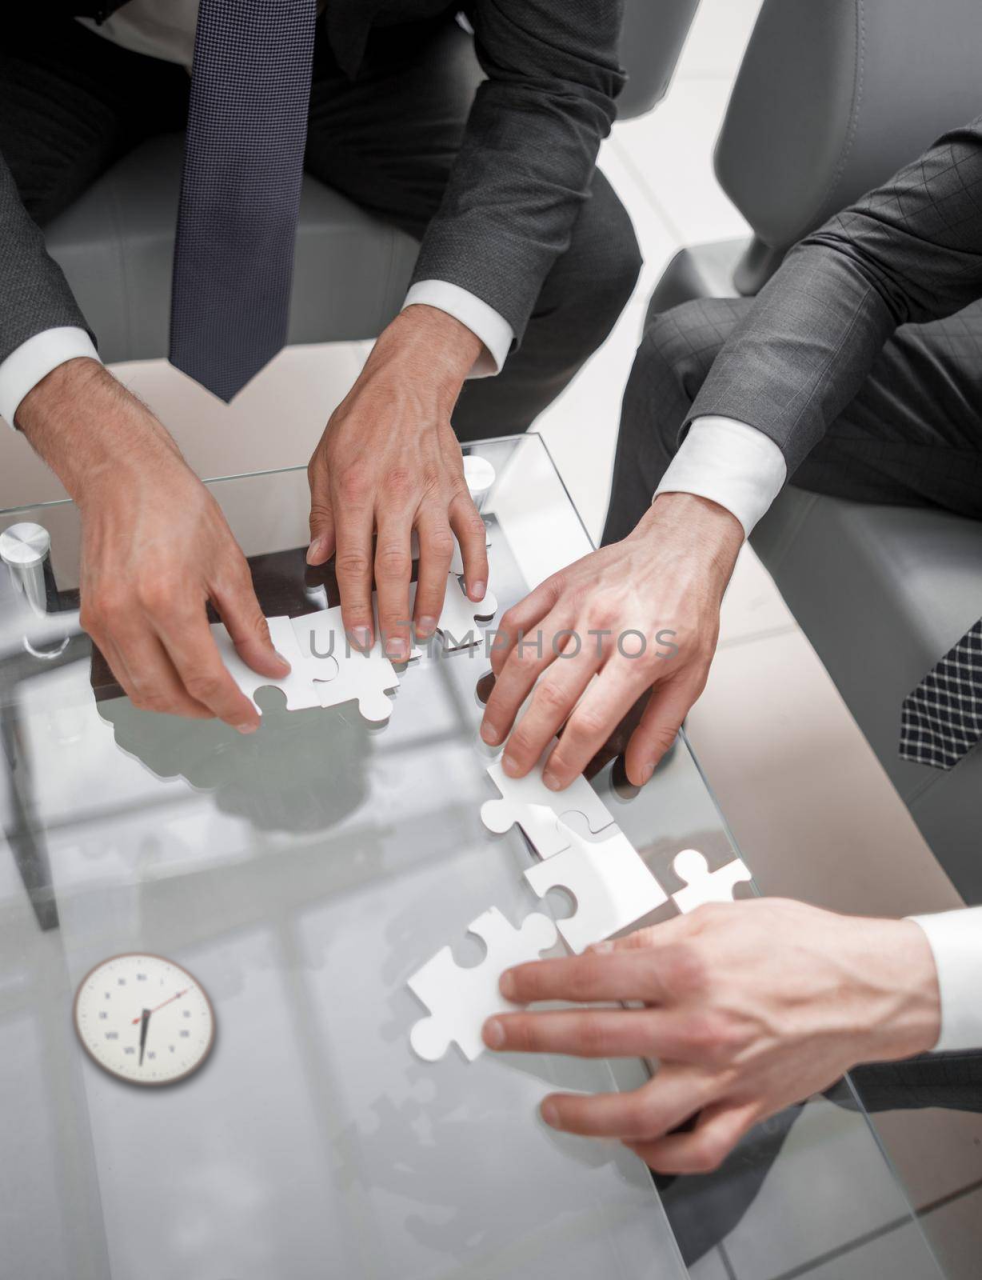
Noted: **6:32:10**
